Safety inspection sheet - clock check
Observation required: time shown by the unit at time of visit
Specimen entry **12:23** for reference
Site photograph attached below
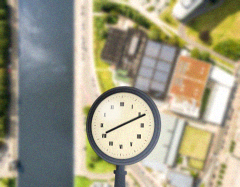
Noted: **8:11**
